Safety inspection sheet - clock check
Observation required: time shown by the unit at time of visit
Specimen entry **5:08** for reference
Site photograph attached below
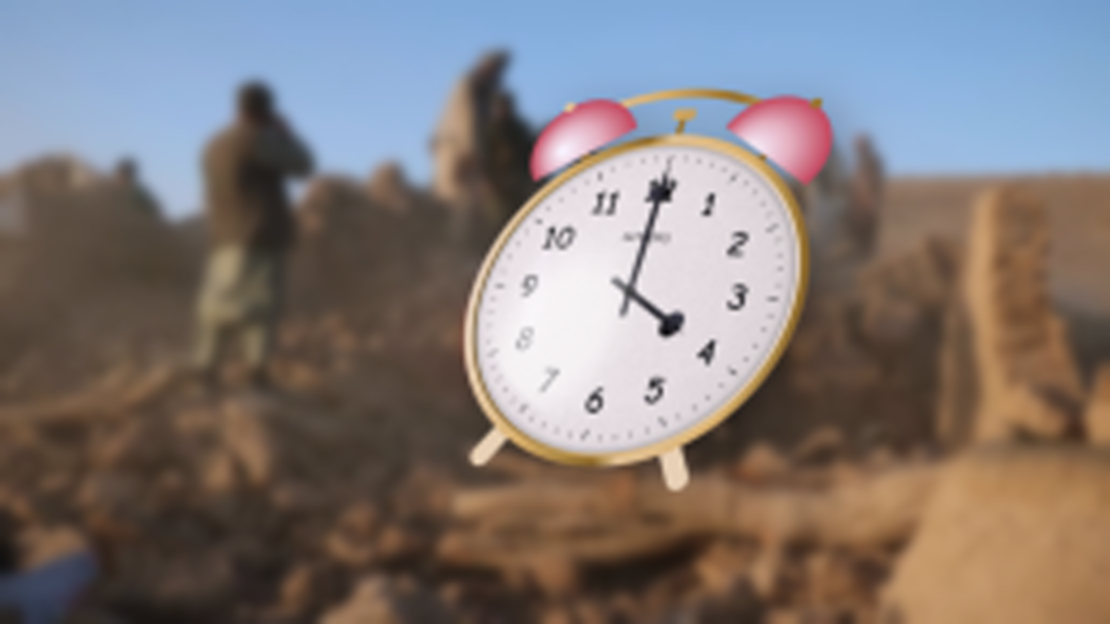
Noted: **4:00**
